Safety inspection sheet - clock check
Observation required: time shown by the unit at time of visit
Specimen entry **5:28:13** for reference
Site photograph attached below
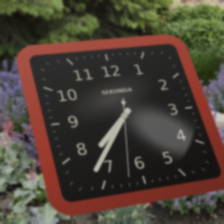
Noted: **7:36:32**
